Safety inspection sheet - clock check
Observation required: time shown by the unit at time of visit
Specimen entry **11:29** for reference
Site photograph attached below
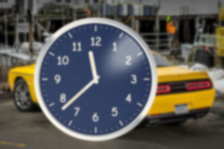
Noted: **11:38**
